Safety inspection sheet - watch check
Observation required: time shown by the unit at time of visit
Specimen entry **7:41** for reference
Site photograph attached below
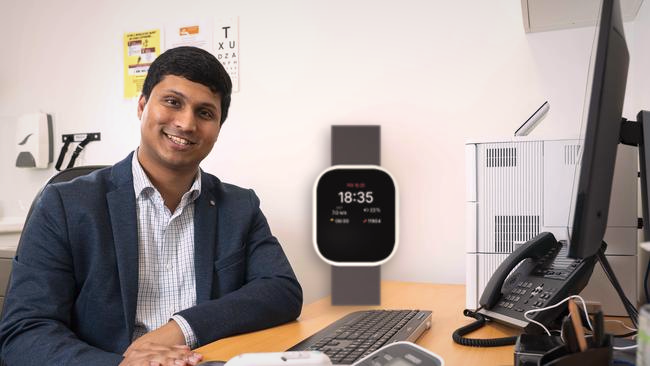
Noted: **18:35**
